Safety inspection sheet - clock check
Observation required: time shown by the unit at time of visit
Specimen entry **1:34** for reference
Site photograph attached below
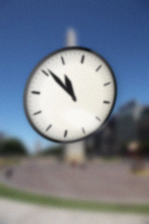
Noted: **10:51**
